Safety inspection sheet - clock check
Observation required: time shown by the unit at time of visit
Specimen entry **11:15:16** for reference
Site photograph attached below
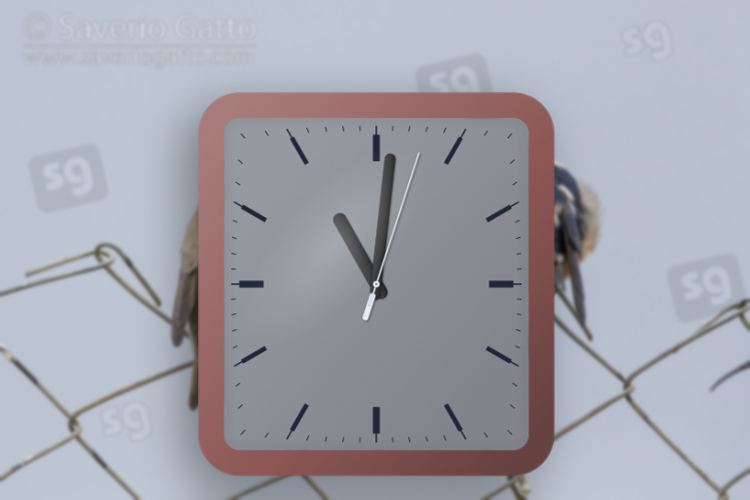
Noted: **11:01:03**
